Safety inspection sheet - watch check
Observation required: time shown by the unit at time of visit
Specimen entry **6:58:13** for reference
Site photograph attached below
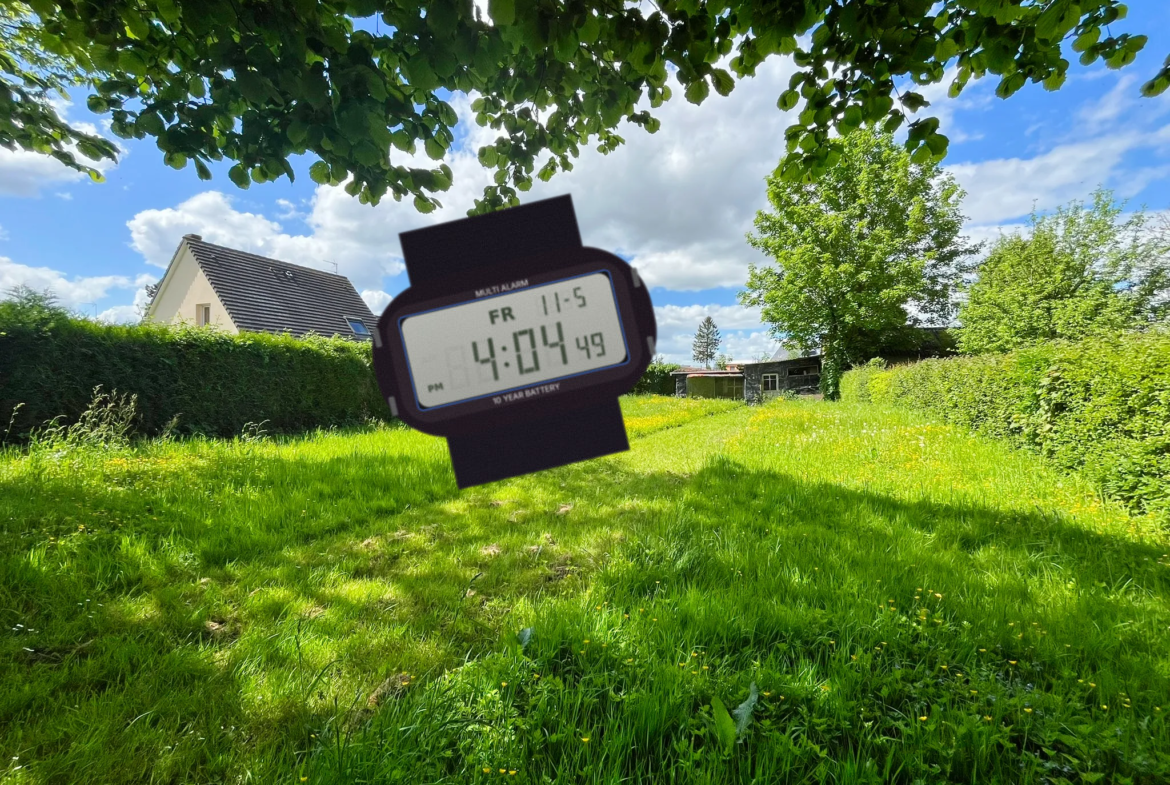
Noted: **4:04:49**
